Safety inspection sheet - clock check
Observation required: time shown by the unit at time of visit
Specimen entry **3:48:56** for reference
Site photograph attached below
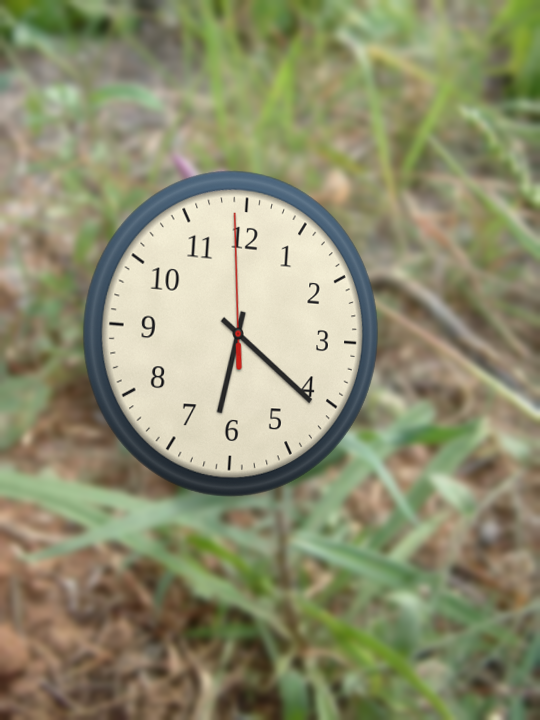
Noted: **6:20:59**
